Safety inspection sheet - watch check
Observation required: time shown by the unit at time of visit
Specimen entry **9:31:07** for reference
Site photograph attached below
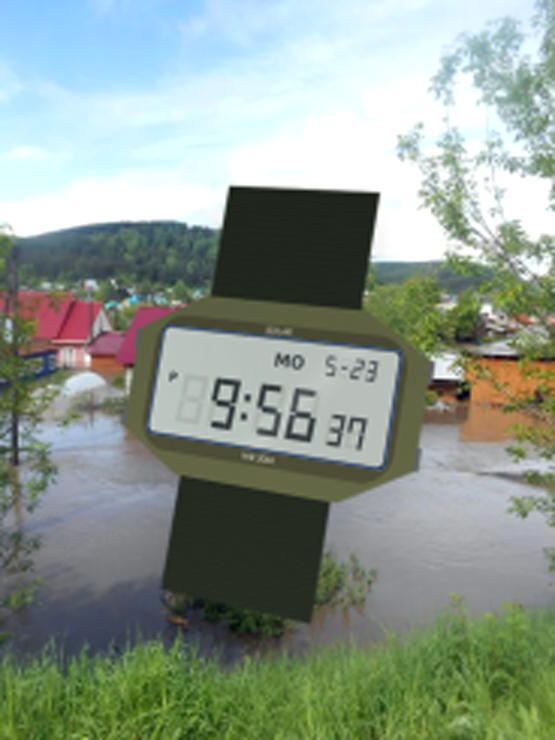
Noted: **9:56:37**
